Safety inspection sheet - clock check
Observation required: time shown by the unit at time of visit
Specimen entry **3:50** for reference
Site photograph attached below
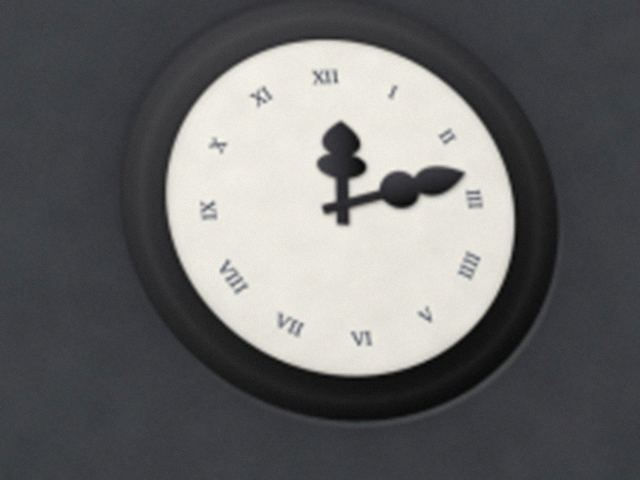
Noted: **12:13**
